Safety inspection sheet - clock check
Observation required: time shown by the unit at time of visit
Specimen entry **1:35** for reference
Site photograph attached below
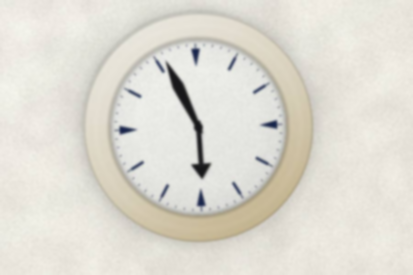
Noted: **5:56**
